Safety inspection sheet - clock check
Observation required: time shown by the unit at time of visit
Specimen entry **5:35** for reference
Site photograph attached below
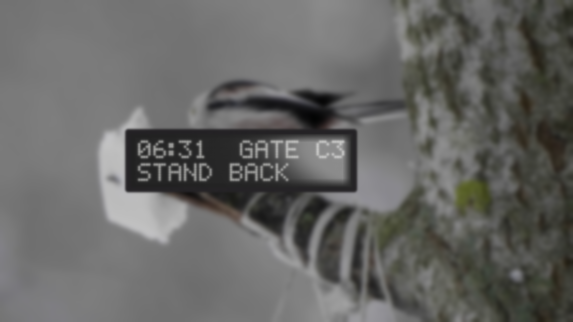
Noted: **6:31**
